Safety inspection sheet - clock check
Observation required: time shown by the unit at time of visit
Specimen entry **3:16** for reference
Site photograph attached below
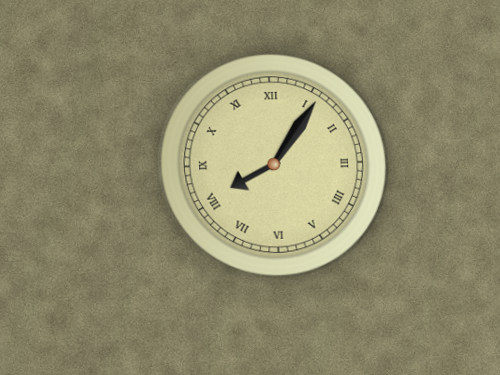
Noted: **8:06**
